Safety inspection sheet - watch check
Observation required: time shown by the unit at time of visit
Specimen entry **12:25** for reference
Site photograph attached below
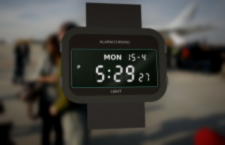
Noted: **5:29**
